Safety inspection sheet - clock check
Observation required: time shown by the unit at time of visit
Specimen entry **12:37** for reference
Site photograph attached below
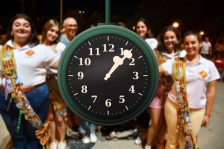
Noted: **1:07**
